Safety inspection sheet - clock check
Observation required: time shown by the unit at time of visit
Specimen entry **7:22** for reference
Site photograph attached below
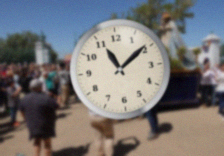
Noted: **11:09**
